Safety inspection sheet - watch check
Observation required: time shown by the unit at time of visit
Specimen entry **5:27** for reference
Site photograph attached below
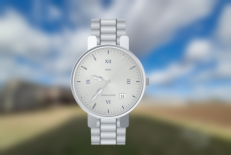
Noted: **9:37**
